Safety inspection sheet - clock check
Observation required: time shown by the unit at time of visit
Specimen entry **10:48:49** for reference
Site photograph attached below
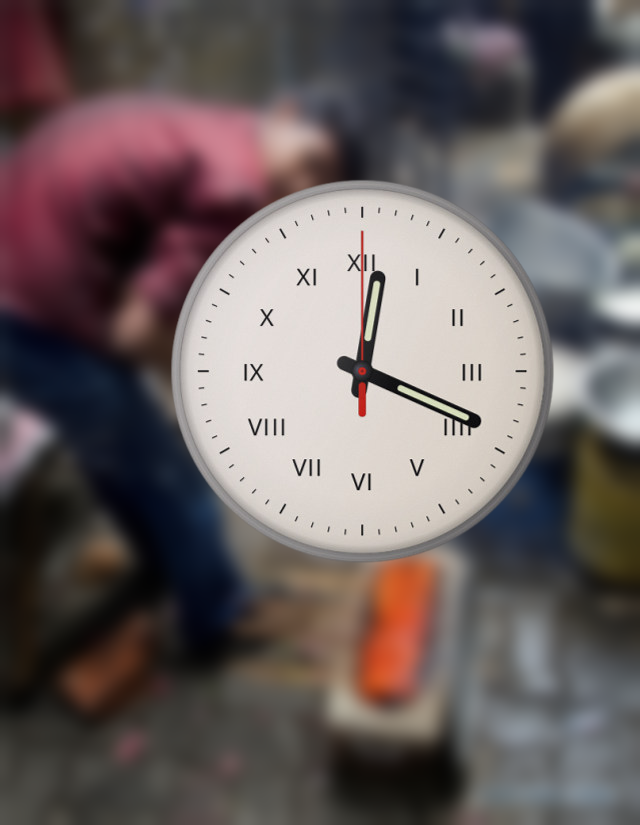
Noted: **12:19:00**
